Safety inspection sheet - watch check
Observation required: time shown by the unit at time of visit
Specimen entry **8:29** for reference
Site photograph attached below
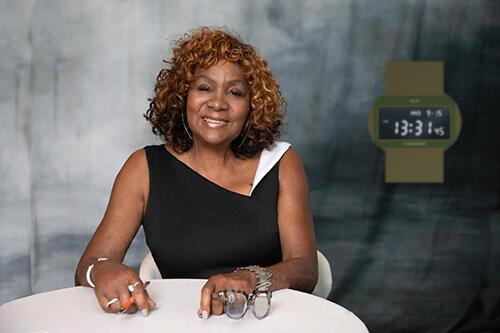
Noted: **13:31**
